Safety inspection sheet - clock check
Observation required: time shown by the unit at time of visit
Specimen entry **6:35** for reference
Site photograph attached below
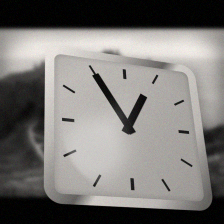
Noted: **12:55**
